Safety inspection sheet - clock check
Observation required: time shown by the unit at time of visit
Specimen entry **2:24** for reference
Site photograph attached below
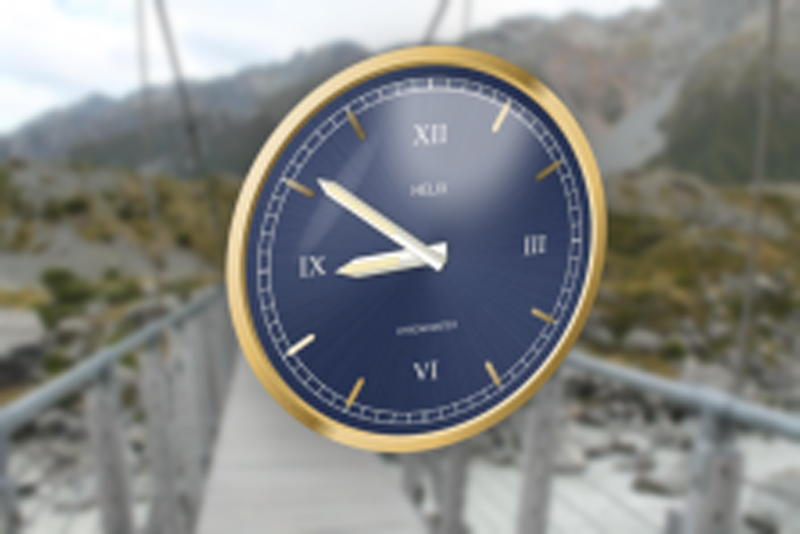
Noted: **8:51**
